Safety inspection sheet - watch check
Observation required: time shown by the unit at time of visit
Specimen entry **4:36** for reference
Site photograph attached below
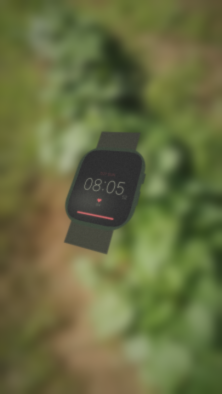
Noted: **8:05**
